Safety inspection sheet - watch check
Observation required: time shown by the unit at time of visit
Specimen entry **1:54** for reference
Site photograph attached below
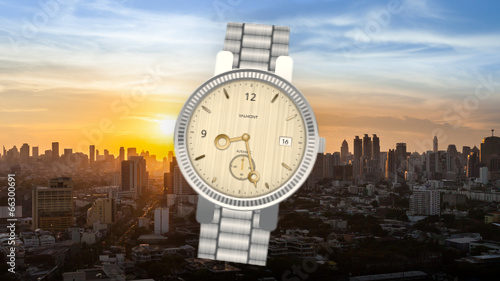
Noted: **8:27**
